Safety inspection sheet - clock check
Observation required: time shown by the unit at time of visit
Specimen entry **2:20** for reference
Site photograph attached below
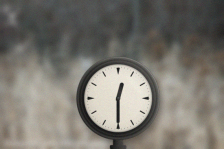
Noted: **12:30**
